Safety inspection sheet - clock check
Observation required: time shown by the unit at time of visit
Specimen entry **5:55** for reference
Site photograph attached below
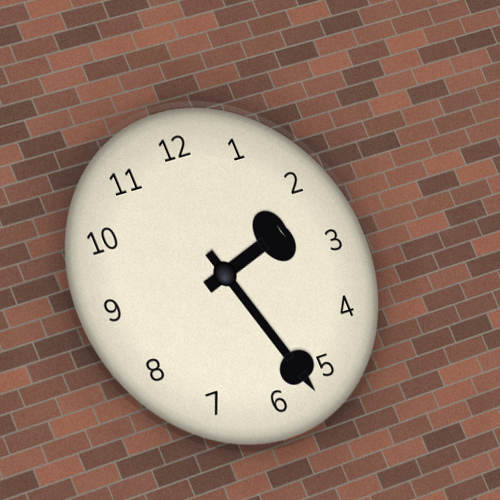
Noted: **2:27**
